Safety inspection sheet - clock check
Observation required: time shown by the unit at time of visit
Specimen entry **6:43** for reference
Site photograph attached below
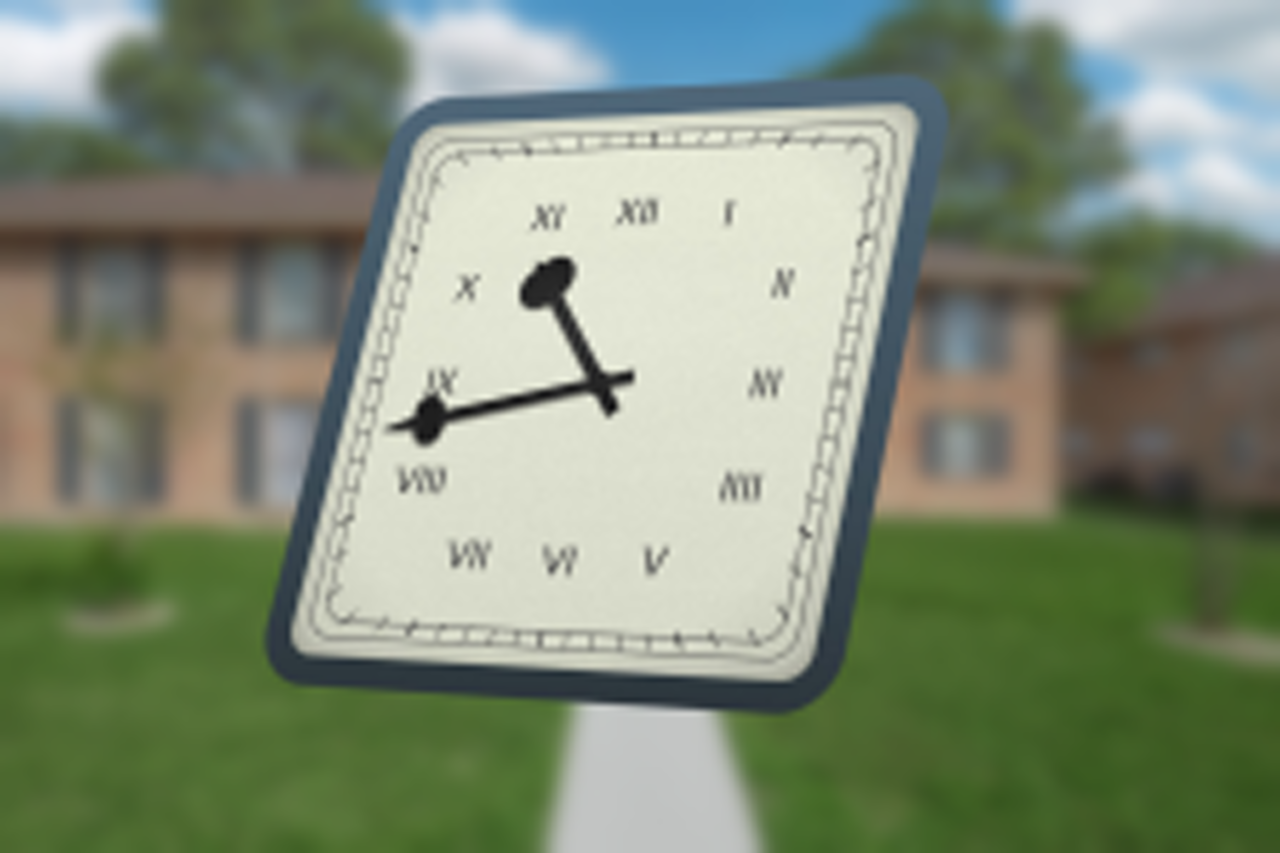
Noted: **10:43**
